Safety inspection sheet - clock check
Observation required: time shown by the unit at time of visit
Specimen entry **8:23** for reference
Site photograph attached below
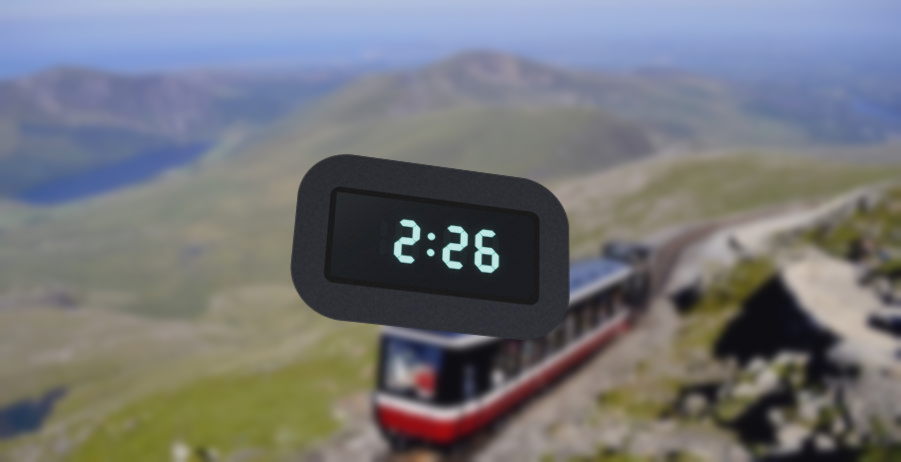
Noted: **2:26**
